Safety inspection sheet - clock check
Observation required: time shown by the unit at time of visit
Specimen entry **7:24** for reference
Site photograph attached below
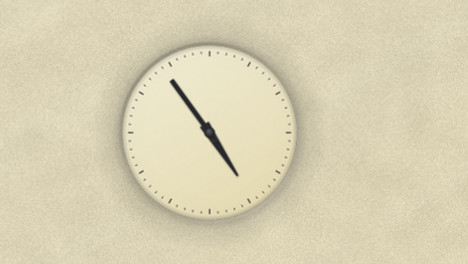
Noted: **4:54**
